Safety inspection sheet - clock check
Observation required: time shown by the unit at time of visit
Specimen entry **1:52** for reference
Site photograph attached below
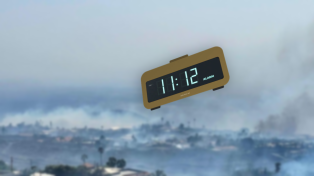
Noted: **11:12**
